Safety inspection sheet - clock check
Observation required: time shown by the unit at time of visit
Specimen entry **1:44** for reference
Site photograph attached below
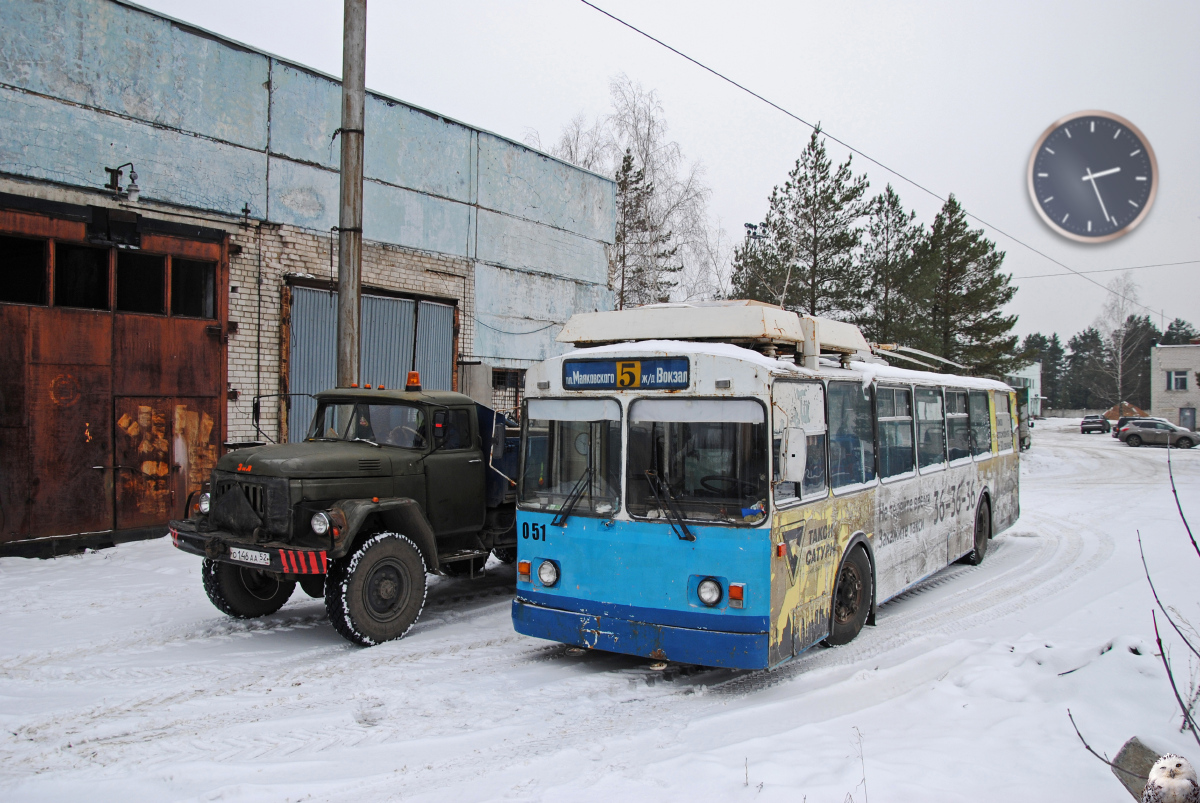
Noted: **2:26**
